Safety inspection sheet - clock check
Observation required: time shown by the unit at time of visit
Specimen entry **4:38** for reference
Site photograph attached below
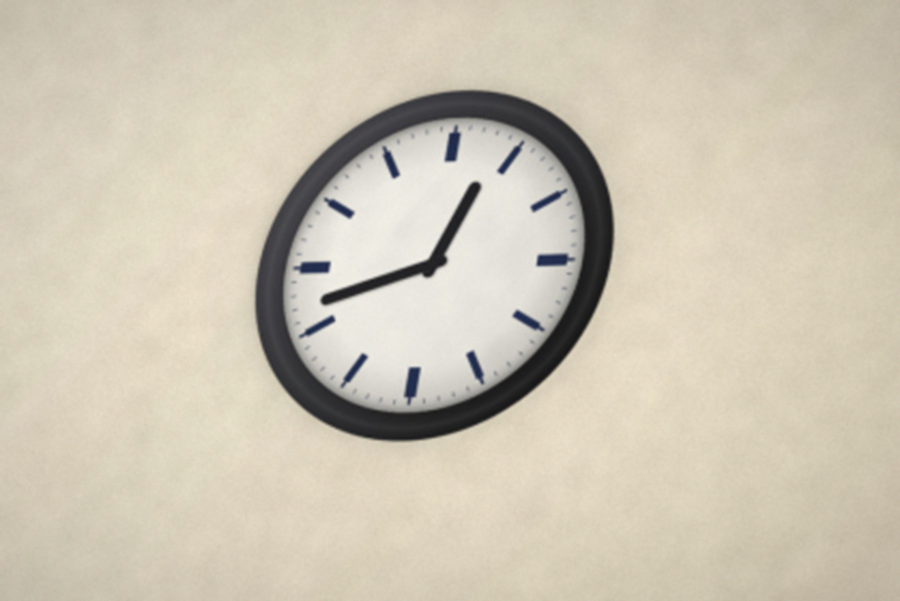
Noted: **12:42**
